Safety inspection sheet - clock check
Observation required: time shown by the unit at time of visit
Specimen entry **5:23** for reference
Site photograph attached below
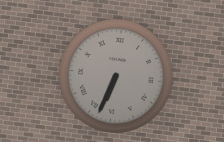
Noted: **6:33**
